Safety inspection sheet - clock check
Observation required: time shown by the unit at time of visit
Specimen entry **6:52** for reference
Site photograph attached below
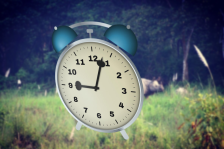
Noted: **9:03**
